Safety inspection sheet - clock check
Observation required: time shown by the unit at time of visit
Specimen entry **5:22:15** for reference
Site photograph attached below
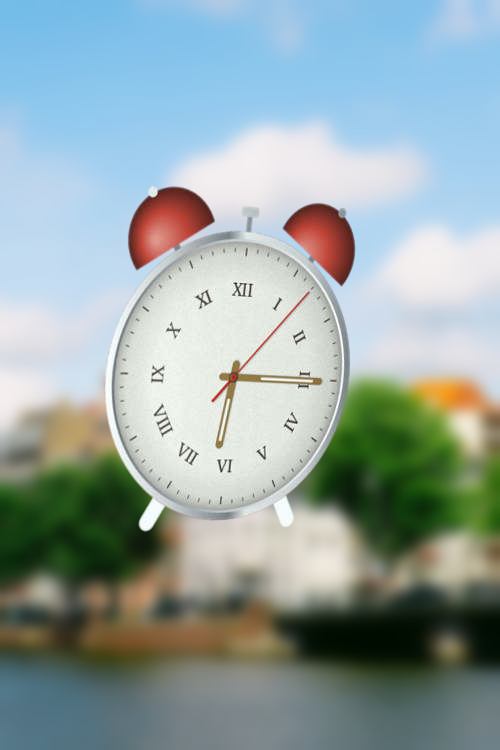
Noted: **6:15:07**
